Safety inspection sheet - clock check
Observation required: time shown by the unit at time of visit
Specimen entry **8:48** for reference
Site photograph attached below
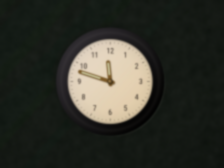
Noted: **11:48**
